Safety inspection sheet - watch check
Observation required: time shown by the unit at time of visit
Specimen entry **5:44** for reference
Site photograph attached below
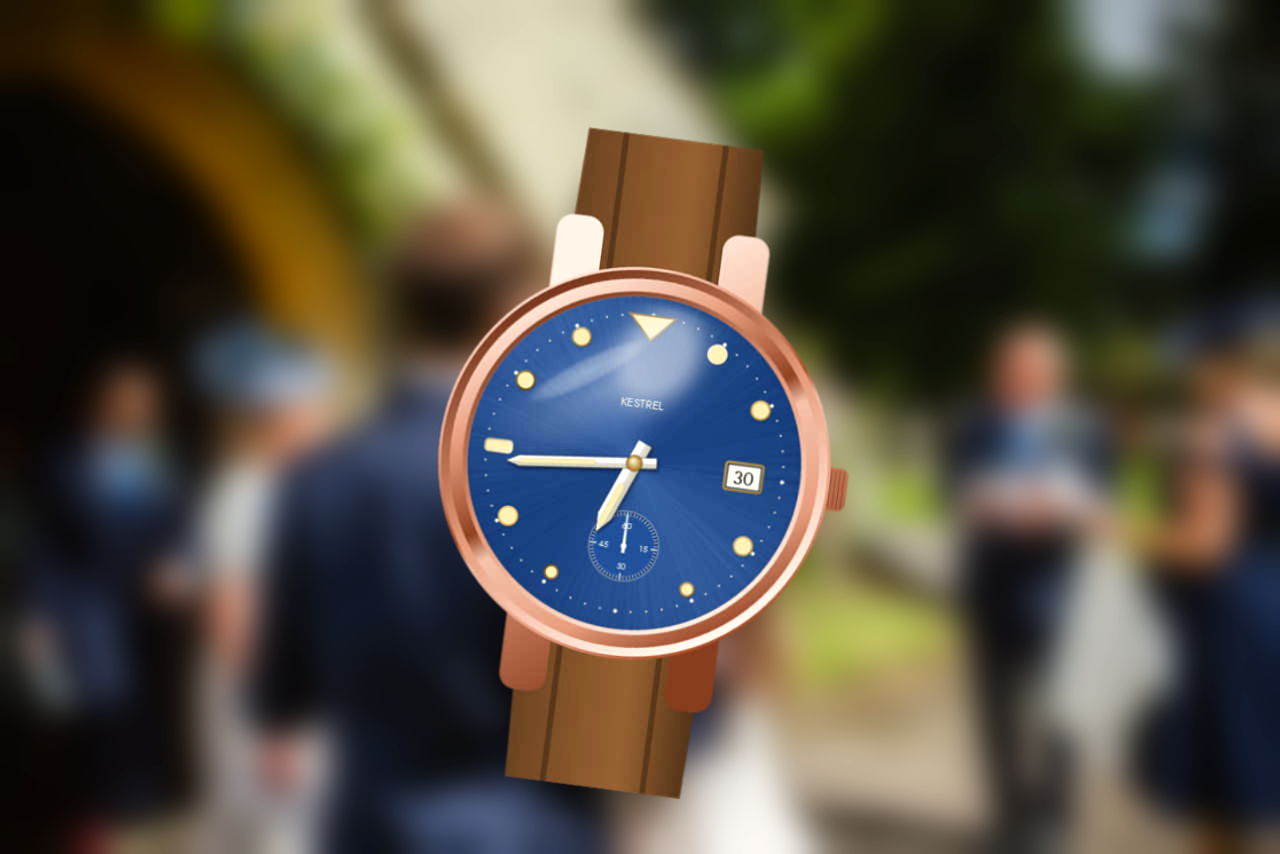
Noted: **6:44**
